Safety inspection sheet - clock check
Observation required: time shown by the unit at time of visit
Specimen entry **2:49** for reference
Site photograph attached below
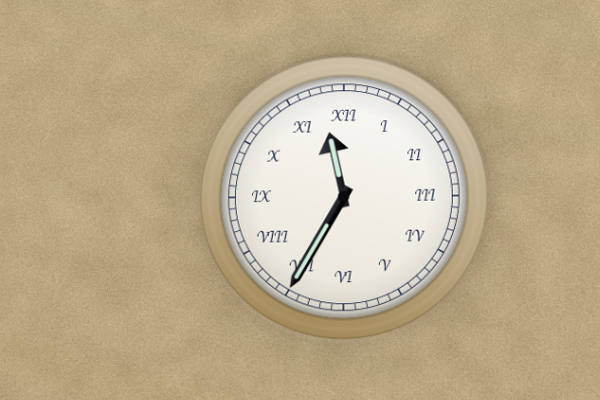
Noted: **11:35**
